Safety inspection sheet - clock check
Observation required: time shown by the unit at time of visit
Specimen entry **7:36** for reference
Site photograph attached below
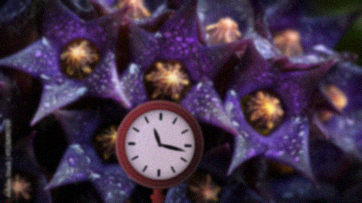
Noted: **11:17**
